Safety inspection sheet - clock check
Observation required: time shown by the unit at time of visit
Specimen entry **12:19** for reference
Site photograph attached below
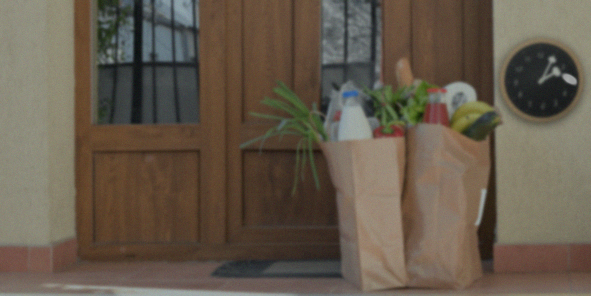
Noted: **2:05**
